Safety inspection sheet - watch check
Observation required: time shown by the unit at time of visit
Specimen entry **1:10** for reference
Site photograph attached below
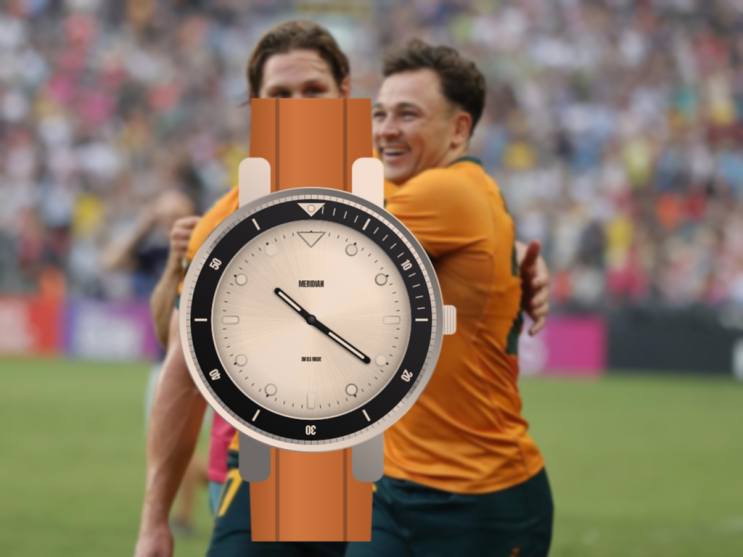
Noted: **10:21**
